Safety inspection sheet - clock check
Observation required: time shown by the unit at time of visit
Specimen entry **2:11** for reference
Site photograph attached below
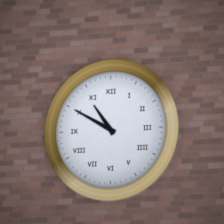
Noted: **10:50**
